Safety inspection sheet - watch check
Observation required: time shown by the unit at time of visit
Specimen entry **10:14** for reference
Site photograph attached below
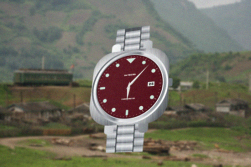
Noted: **6:07**
